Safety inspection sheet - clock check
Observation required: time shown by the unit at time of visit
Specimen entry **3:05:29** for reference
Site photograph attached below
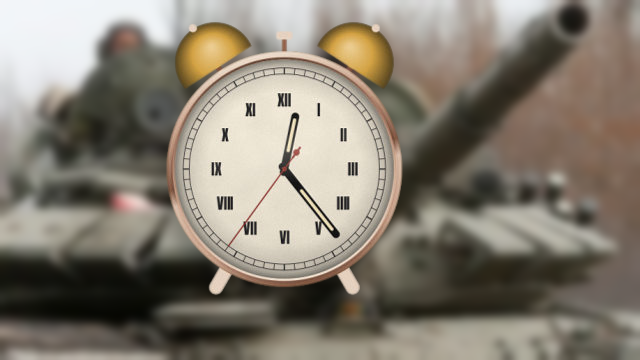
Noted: **12:23:36**
